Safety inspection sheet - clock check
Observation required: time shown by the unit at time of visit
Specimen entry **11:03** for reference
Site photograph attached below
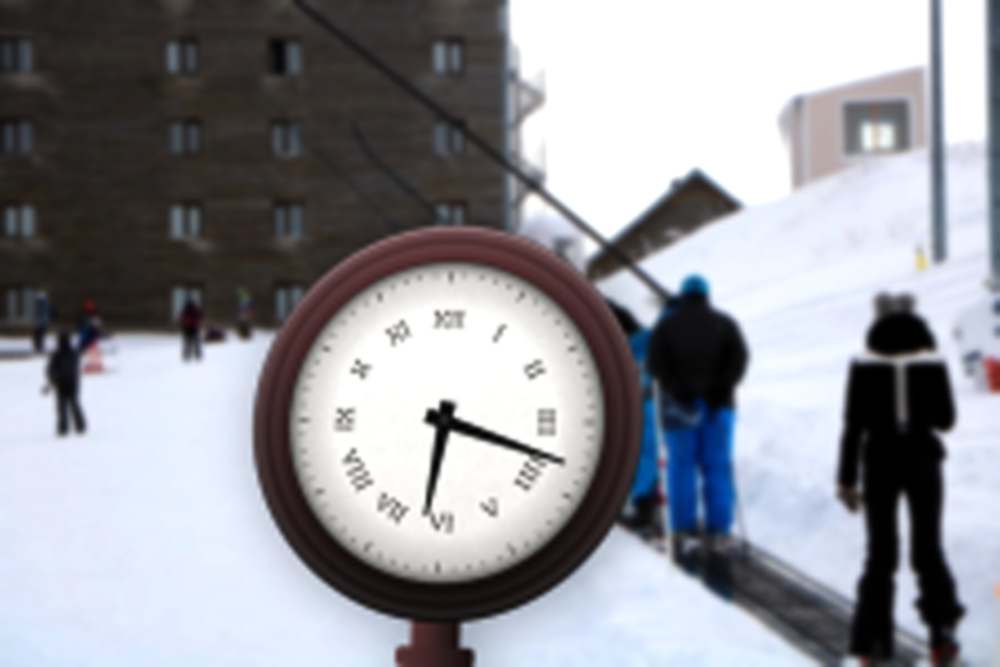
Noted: **6:18**
